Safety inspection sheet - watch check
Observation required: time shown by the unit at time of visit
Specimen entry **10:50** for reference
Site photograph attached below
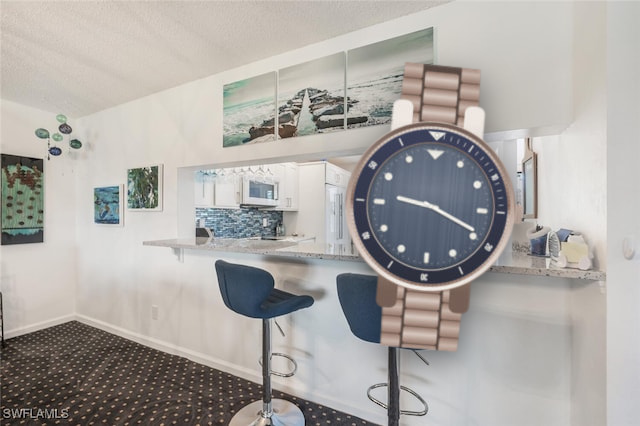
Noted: **9:19**
